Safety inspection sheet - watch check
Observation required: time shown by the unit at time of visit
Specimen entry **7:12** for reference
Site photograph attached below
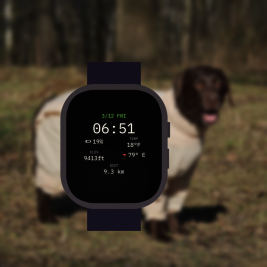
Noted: **6:51**
